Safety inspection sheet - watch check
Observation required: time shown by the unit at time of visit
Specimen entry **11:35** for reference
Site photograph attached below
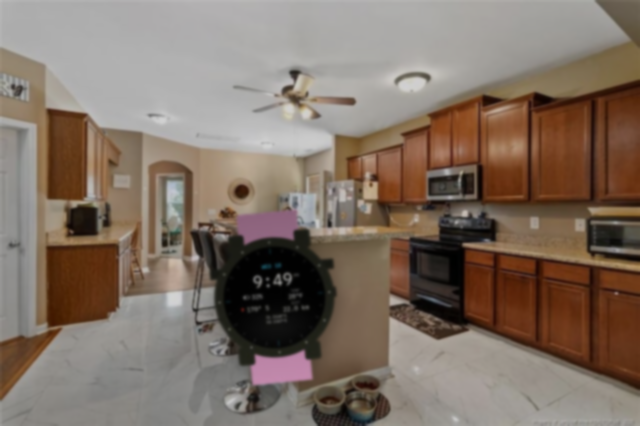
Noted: **9:49**
